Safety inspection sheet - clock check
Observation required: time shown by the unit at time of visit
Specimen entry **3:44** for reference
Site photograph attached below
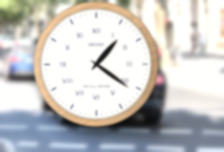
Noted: **1:21**
